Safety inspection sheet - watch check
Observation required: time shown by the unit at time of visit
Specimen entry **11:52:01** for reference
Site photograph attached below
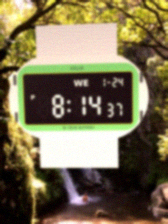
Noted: **8:14:37**
